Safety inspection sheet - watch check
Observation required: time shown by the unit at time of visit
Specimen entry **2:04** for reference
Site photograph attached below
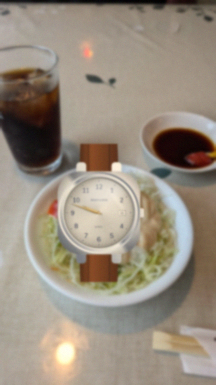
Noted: **9:48**
